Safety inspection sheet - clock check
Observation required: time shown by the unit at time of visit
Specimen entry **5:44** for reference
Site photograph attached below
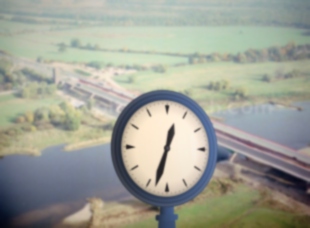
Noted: **12:33**
